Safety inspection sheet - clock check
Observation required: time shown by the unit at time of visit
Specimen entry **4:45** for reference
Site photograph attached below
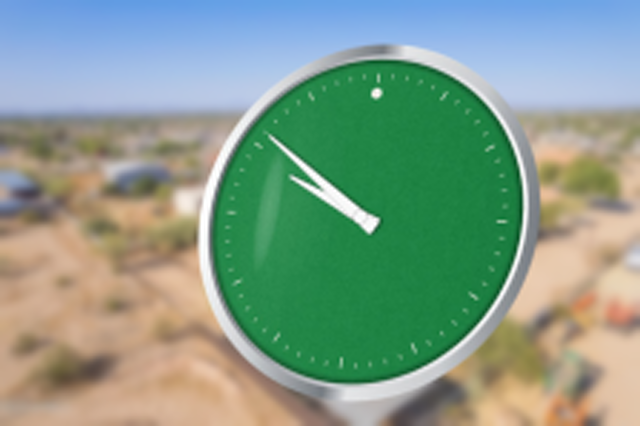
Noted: **9:51**
